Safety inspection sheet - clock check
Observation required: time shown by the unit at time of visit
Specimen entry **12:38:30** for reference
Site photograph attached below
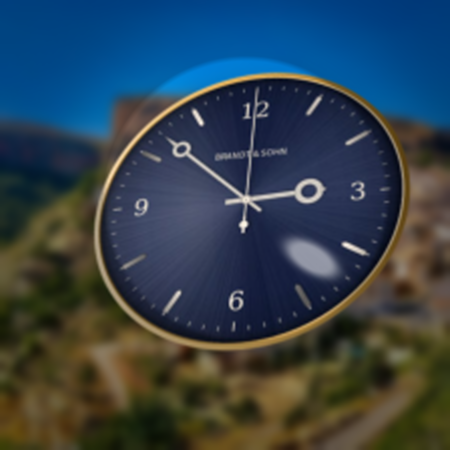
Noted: **2:52:00**
